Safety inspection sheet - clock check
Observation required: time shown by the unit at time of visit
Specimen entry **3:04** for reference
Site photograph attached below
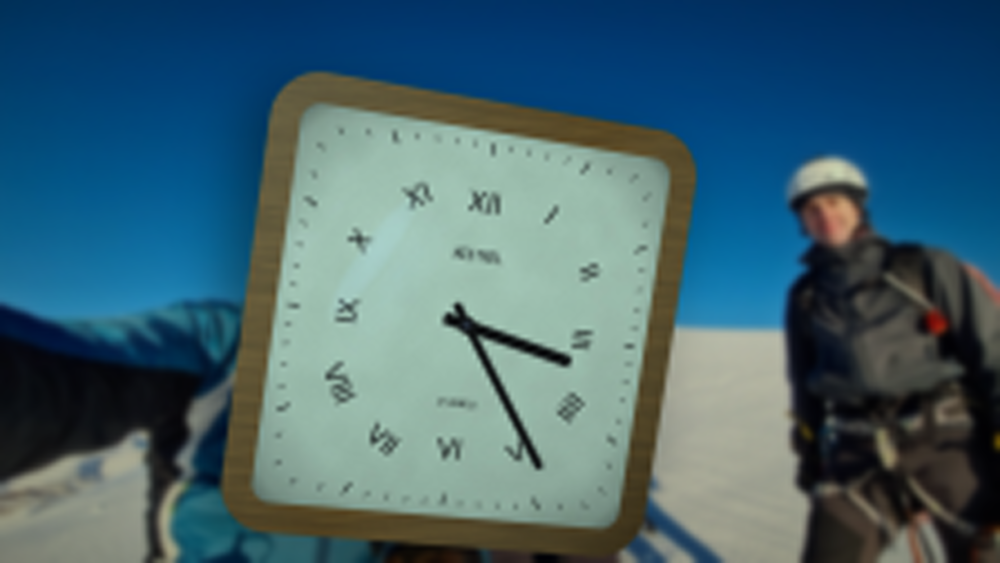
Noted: **3:24**
